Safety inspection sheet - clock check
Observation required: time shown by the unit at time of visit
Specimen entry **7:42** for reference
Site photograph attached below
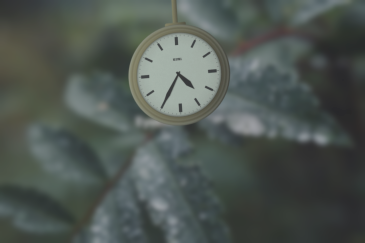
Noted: **4:35**
